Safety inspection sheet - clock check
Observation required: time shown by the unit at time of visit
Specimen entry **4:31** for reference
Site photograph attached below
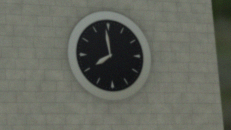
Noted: **7:59**
